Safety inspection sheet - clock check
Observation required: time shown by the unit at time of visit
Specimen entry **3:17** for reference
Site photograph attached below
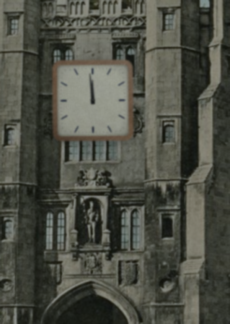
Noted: **11:59**
